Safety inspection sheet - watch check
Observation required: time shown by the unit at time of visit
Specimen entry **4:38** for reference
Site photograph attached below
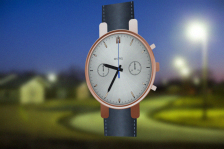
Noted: **9:35**
